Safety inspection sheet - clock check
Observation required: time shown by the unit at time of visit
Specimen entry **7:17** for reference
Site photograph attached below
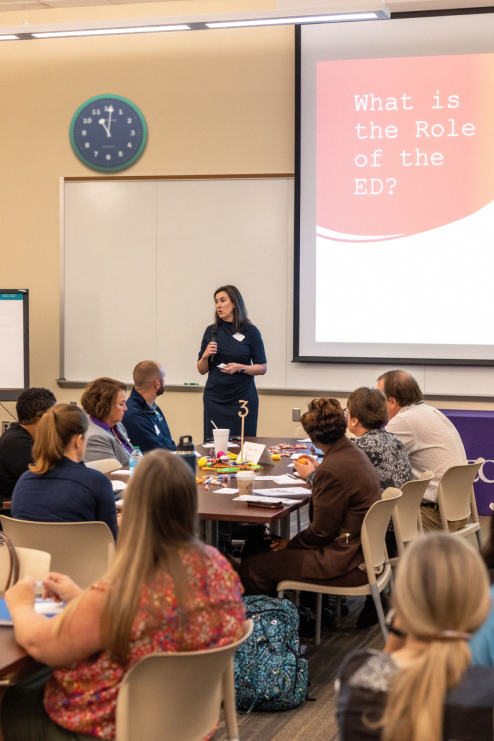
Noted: **11:01**
